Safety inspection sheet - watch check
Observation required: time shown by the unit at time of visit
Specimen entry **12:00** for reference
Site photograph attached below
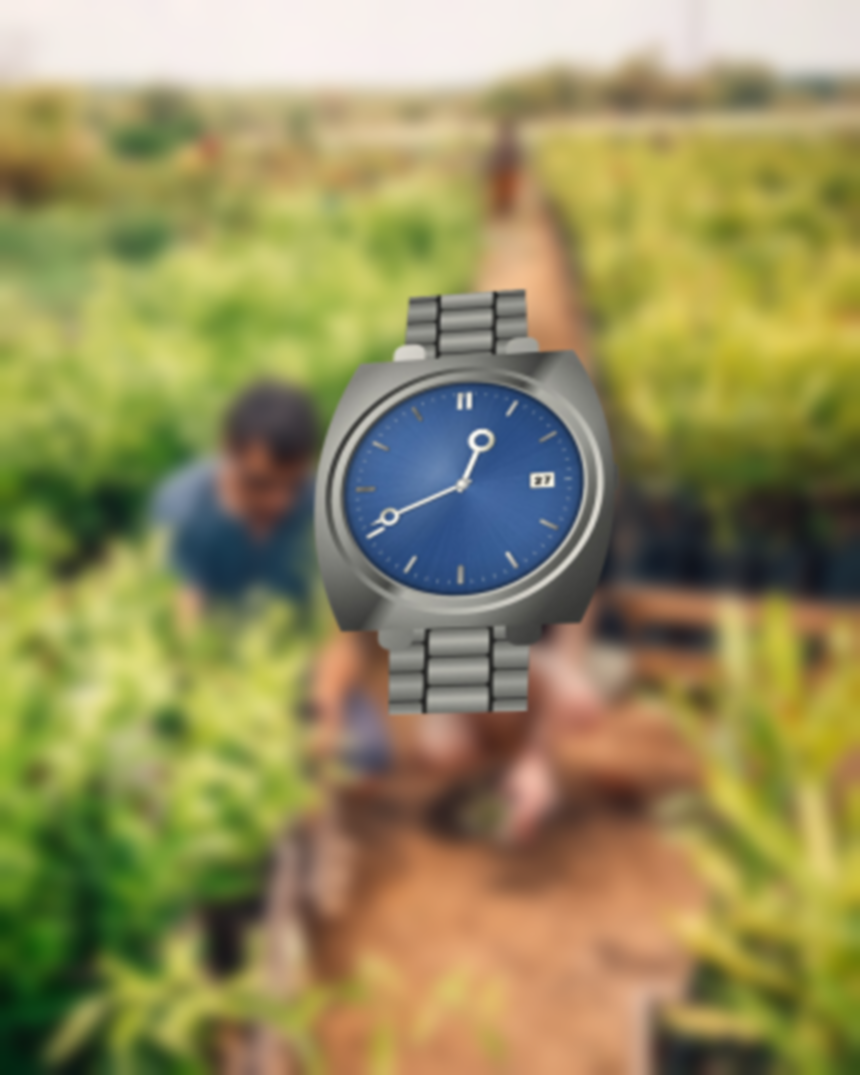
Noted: **12:41**
